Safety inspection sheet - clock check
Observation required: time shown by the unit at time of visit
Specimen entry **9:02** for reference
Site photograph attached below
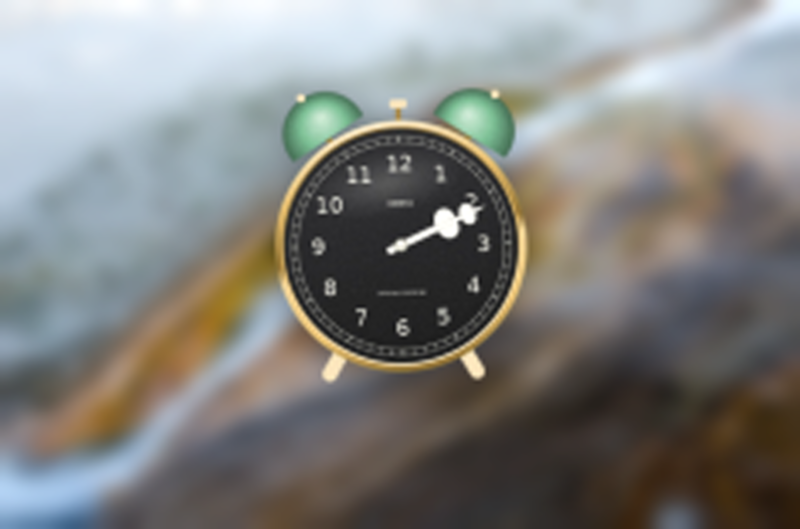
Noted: **2:11**
